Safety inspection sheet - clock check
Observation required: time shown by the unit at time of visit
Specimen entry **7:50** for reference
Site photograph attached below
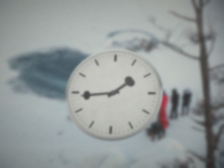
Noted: **1:44**
